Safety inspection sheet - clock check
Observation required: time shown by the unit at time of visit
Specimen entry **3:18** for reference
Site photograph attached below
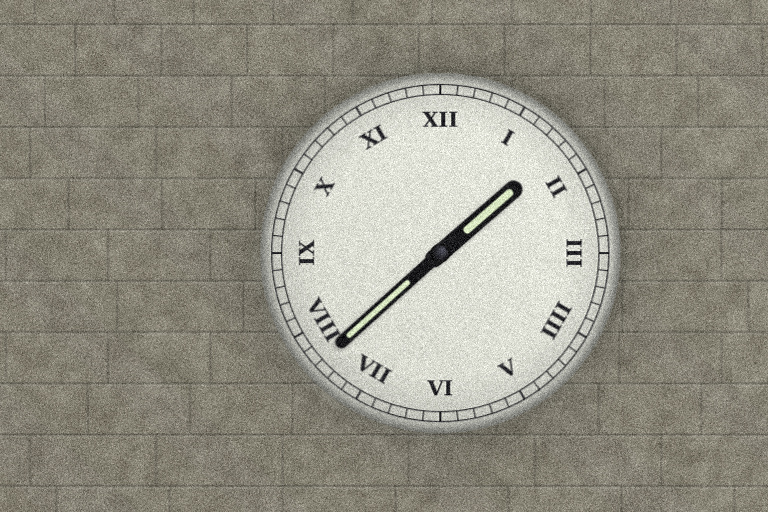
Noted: **1:38**
